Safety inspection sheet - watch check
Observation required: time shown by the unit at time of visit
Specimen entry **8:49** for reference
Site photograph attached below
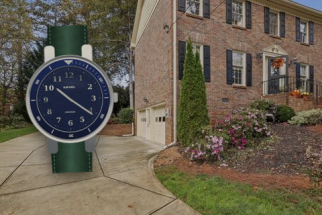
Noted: **10:21**
